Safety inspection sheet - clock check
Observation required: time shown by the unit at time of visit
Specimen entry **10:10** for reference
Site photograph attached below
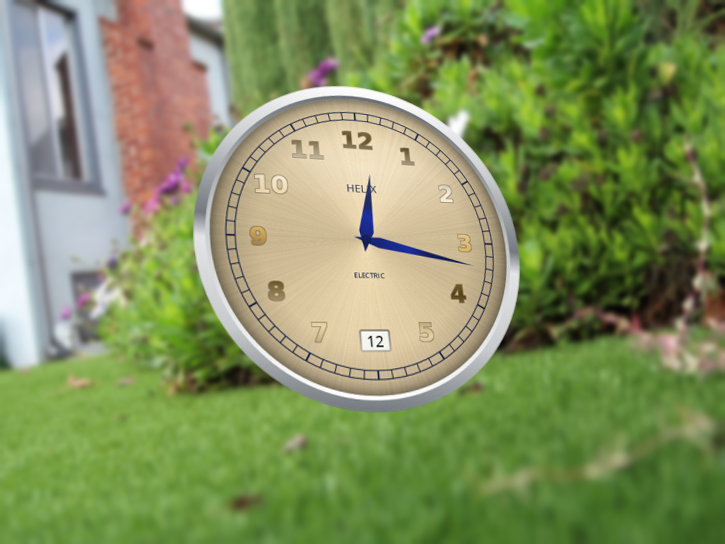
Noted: **12:17**
